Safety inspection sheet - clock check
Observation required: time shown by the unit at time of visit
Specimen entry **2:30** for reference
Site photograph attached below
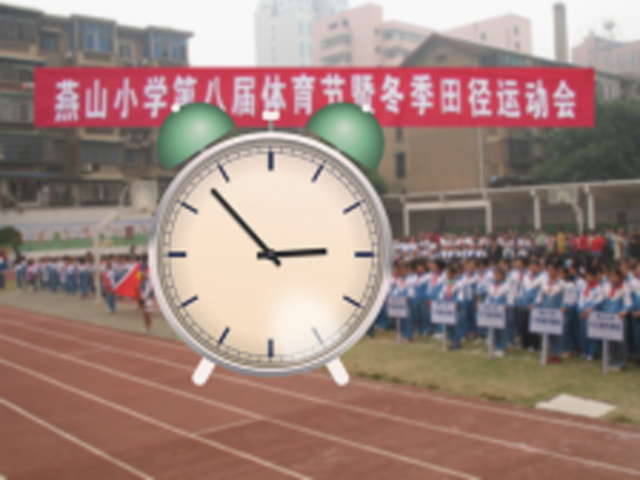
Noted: **2:53**
